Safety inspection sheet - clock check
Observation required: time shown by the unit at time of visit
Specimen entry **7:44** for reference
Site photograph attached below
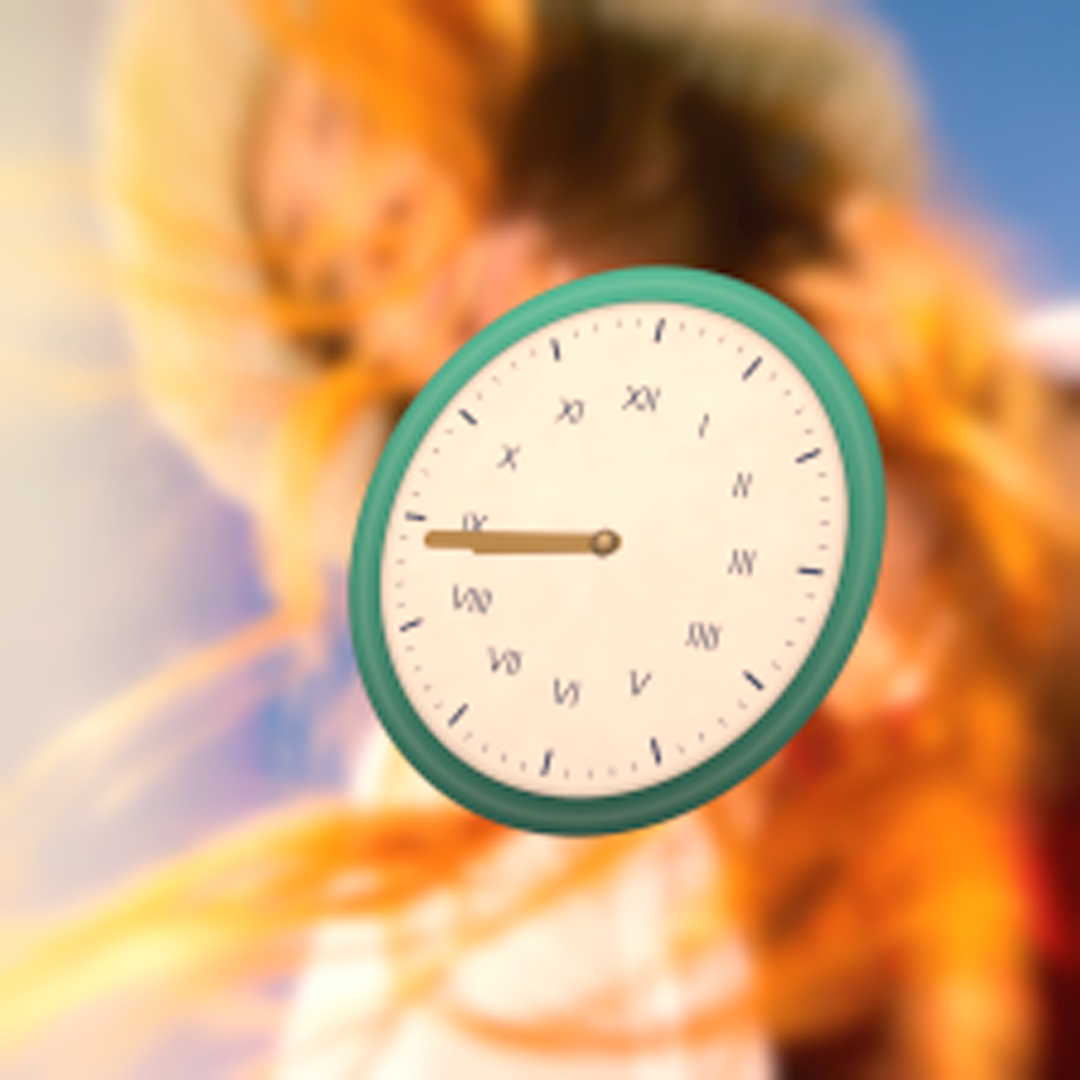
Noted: **8:44**
